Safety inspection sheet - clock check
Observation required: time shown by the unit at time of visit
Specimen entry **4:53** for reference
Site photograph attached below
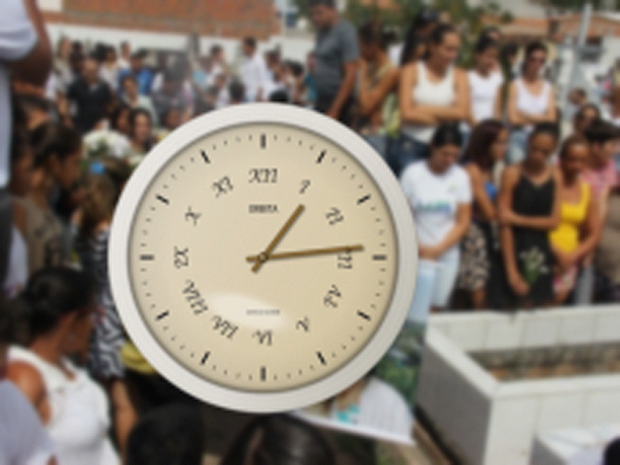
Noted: **1:14**
